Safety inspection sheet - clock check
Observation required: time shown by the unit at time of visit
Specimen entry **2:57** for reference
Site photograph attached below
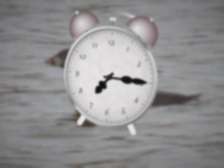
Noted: **7:15**
